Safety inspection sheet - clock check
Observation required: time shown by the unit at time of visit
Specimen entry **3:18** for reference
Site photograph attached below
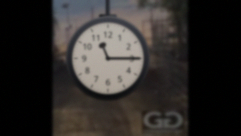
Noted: **11:15**
